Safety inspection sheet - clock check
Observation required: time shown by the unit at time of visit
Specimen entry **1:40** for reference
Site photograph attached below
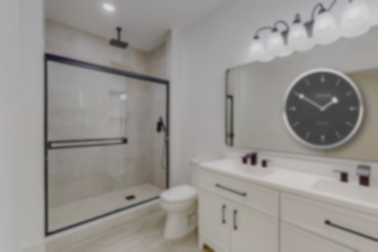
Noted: **1:50**
